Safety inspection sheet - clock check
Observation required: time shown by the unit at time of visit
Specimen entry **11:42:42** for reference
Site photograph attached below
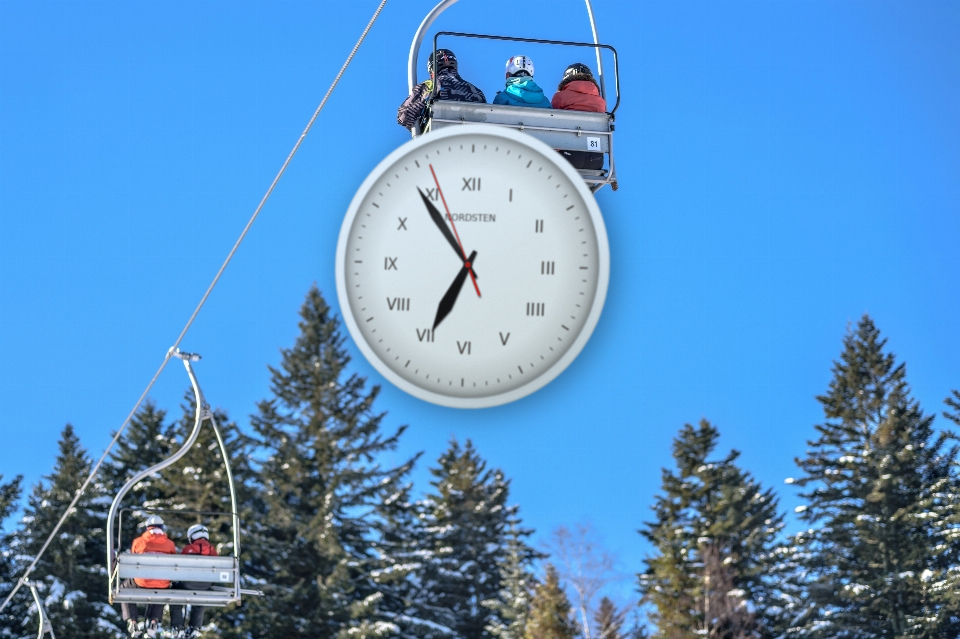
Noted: **6:53:56**
